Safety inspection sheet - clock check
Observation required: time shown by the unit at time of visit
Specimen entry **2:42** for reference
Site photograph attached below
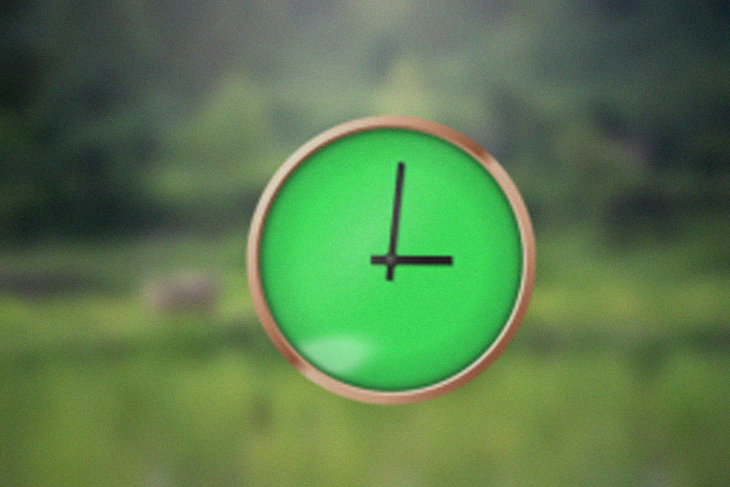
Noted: **3:01**
